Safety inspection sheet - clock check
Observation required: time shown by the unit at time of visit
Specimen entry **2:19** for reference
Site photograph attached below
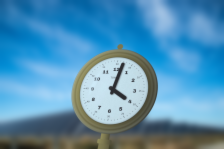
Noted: **4:02**
